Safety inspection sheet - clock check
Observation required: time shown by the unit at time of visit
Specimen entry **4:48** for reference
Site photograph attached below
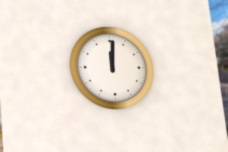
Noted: **12:01**
